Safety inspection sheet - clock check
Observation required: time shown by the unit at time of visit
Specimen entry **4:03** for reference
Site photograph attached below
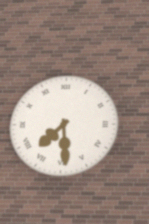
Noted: **7:29**
